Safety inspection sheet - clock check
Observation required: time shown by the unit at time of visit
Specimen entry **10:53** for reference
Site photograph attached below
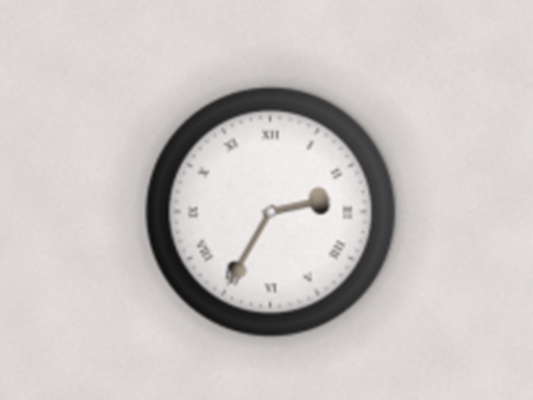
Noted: **2:35**
